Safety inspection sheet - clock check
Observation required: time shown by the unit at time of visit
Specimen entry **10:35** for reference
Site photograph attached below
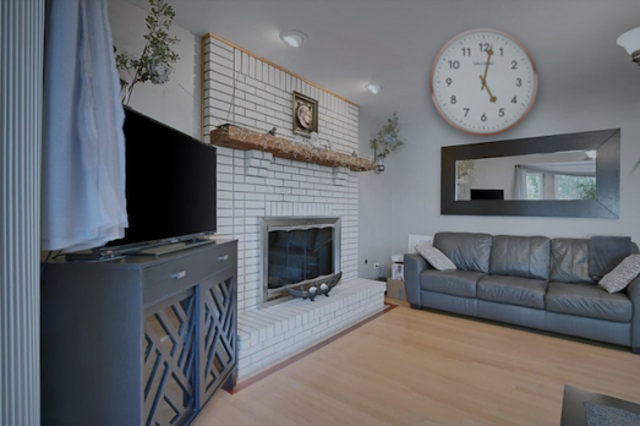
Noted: **5:02**
